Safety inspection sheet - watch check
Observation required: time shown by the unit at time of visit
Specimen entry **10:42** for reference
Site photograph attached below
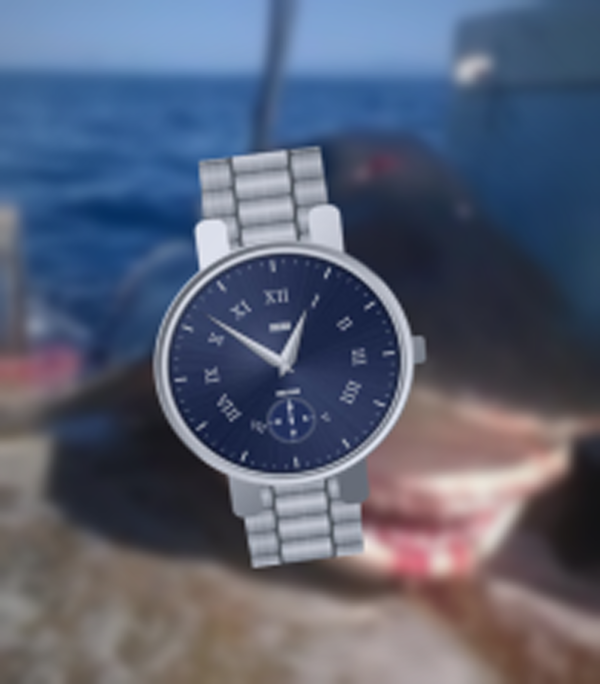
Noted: **12:52**
